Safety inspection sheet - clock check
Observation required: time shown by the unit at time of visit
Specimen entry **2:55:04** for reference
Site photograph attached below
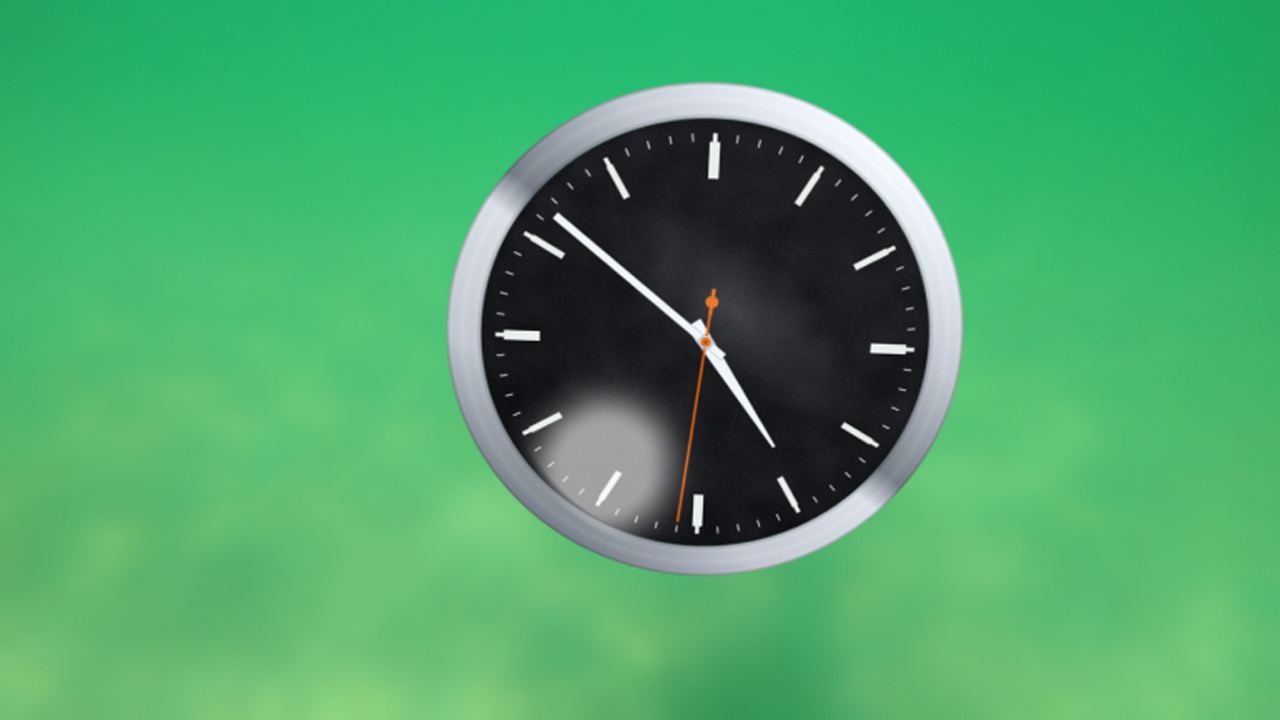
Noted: **4:51:31**
